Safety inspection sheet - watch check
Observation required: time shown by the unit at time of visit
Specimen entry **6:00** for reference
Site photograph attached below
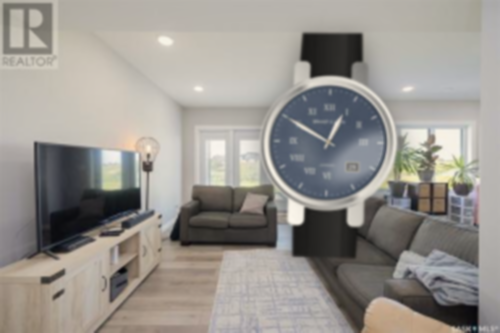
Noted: **12:50**
